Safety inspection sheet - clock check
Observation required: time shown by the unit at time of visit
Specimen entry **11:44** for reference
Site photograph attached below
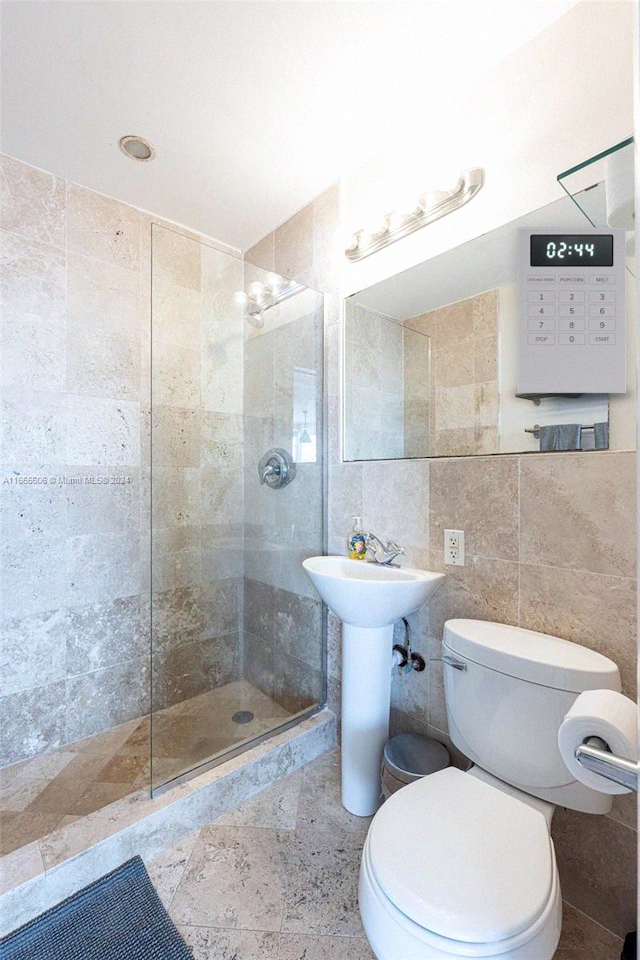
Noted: **2:44**
